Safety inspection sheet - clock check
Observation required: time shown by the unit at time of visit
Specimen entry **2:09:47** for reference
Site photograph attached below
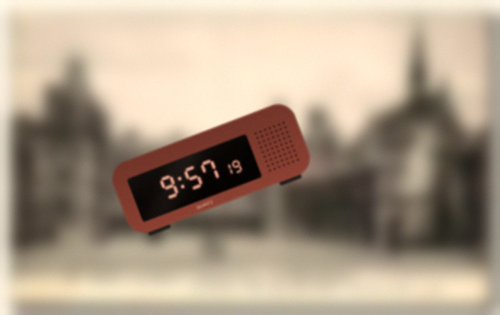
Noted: **9:57:19**
